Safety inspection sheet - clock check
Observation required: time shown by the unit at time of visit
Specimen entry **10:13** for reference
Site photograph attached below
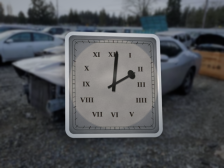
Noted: **2:01**
